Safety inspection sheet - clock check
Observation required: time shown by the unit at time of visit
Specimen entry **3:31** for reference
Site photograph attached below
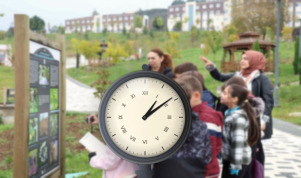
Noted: **1:09**
